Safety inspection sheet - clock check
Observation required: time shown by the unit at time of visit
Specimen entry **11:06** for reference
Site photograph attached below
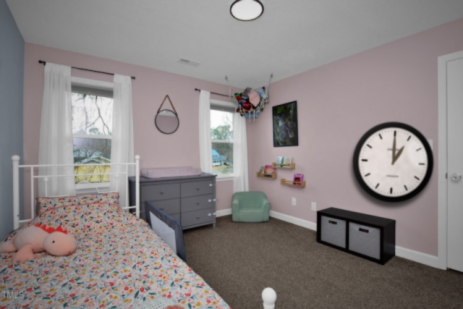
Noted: **1:00**
